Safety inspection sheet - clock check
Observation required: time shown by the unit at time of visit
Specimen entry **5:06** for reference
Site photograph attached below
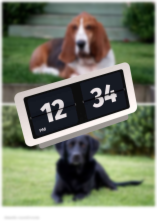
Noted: **12:34**
